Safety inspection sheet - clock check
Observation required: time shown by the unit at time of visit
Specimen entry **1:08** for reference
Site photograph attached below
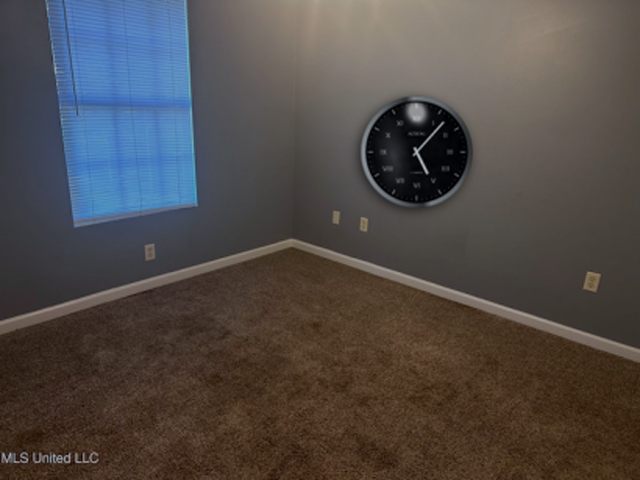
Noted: **5:07**
